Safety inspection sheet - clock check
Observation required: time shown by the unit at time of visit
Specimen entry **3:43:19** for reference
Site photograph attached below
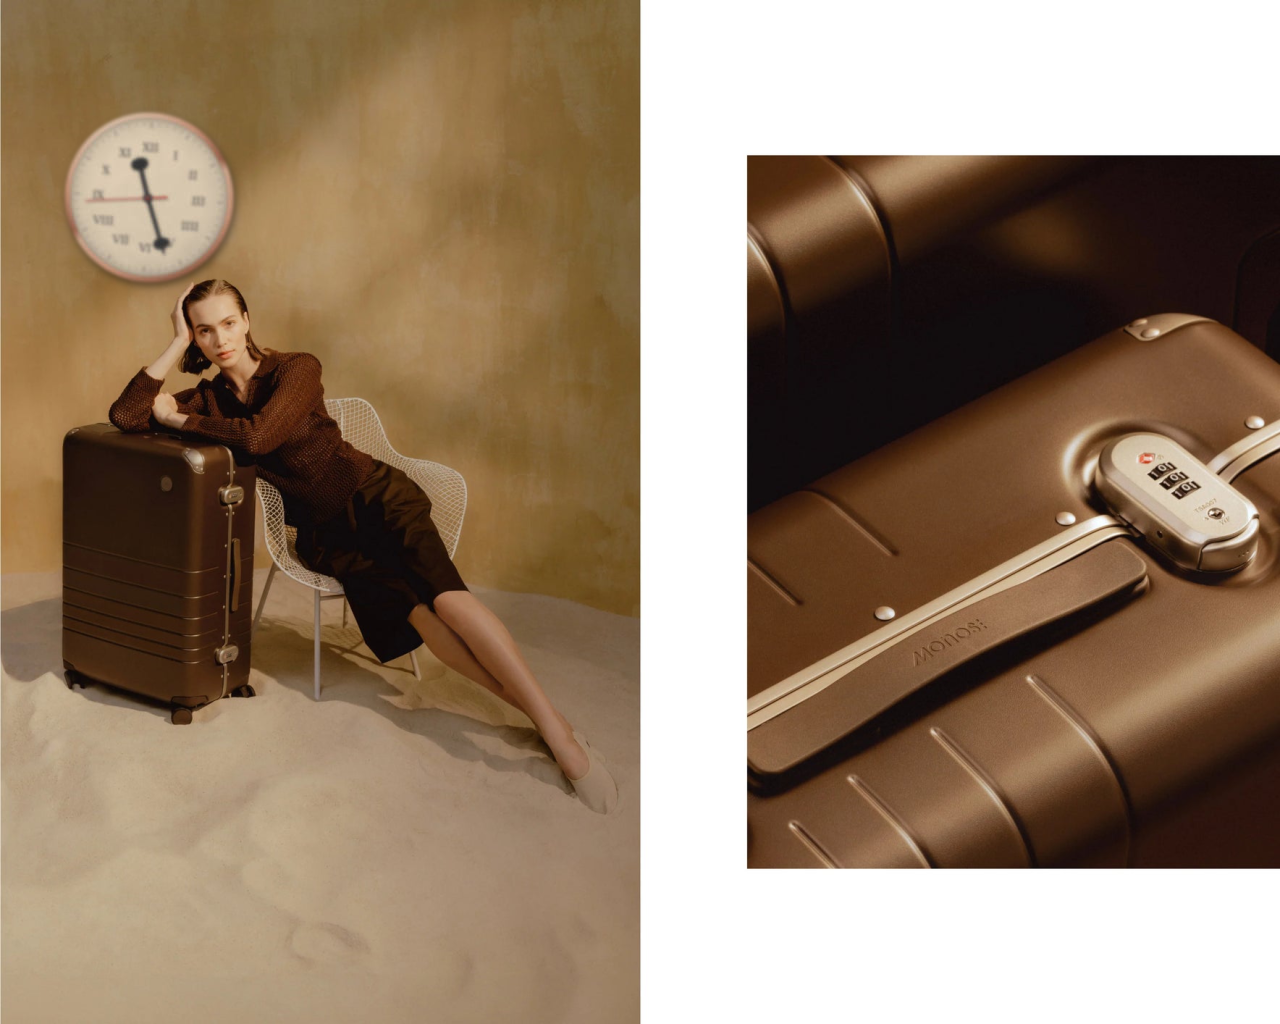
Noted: **11:26:44**
